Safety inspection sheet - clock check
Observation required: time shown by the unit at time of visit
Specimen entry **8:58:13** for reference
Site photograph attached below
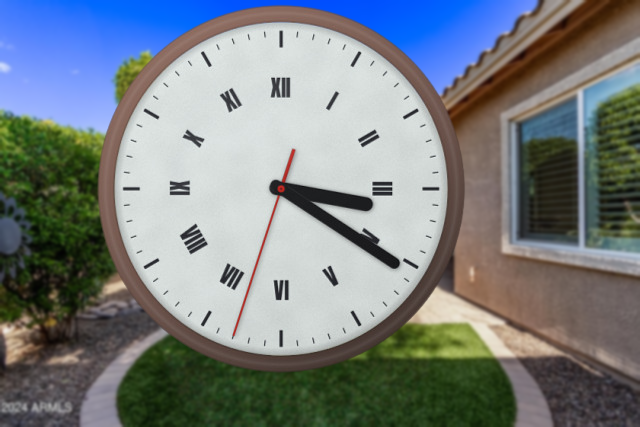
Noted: **3:20:33**
